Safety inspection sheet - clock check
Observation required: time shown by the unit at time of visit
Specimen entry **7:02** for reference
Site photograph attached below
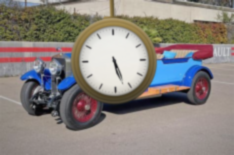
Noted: **5:27**
